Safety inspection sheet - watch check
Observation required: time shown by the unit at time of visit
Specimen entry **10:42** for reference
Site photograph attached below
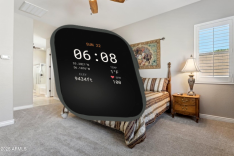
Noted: **6:08**
